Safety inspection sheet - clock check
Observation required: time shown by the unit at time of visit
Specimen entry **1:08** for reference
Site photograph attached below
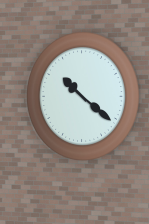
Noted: **10:21**
